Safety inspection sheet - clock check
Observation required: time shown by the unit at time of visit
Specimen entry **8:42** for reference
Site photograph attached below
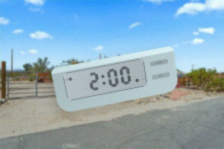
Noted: **2:00**
